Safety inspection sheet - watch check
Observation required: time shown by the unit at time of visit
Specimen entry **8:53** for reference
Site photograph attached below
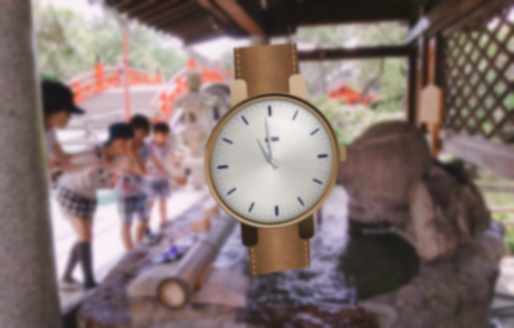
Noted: **10:59**
